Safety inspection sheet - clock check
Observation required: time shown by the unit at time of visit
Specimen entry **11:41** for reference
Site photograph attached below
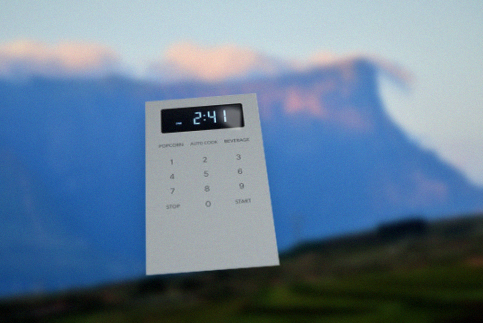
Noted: **2:41**
